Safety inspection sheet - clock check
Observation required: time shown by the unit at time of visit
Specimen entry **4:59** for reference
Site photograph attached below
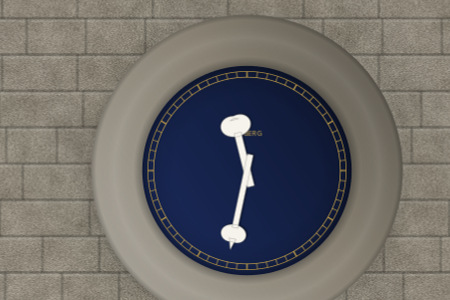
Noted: **11:32**
